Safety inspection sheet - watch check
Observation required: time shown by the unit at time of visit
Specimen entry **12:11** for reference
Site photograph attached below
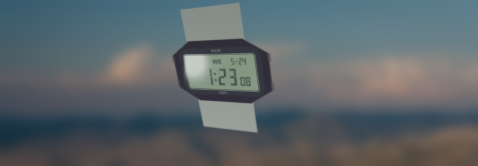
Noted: **1:23**
